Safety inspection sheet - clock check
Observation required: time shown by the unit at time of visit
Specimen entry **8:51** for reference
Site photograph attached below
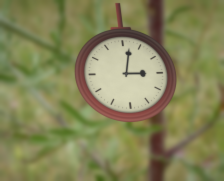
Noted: **3:02**
